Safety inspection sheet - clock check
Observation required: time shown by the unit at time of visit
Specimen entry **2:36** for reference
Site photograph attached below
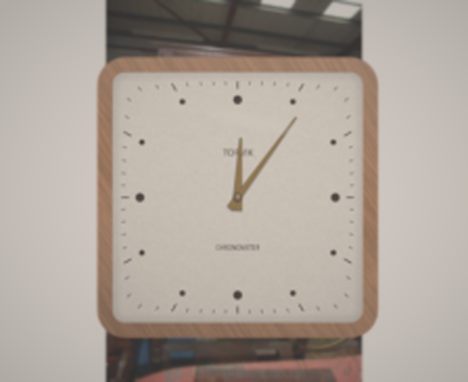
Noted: **12:06**
